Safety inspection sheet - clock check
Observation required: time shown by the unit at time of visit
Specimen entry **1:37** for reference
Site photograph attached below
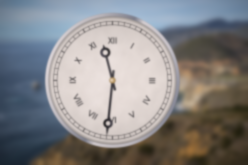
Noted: **11:31**
